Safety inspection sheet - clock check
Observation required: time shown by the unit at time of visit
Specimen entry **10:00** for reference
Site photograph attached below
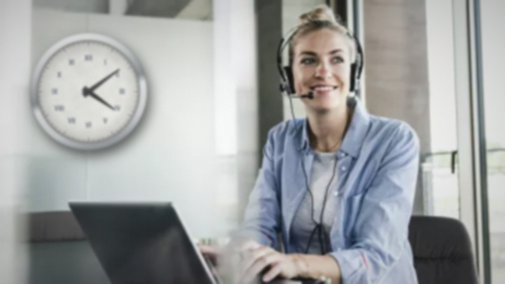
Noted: **4:09**
